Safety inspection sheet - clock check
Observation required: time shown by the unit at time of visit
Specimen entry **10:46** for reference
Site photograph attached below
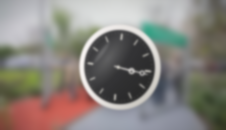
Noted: **3:16**
